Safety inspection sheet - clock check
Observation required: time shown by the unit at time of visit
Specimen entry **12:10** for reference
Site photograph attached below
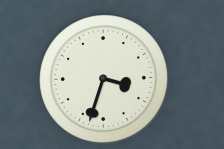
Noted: **3:33**
